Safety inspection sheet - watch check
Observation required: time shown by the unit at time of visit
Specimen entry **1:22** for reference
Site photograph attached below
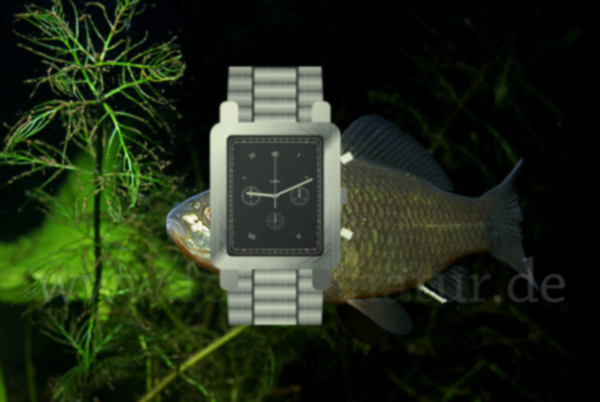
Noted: **9:11**
